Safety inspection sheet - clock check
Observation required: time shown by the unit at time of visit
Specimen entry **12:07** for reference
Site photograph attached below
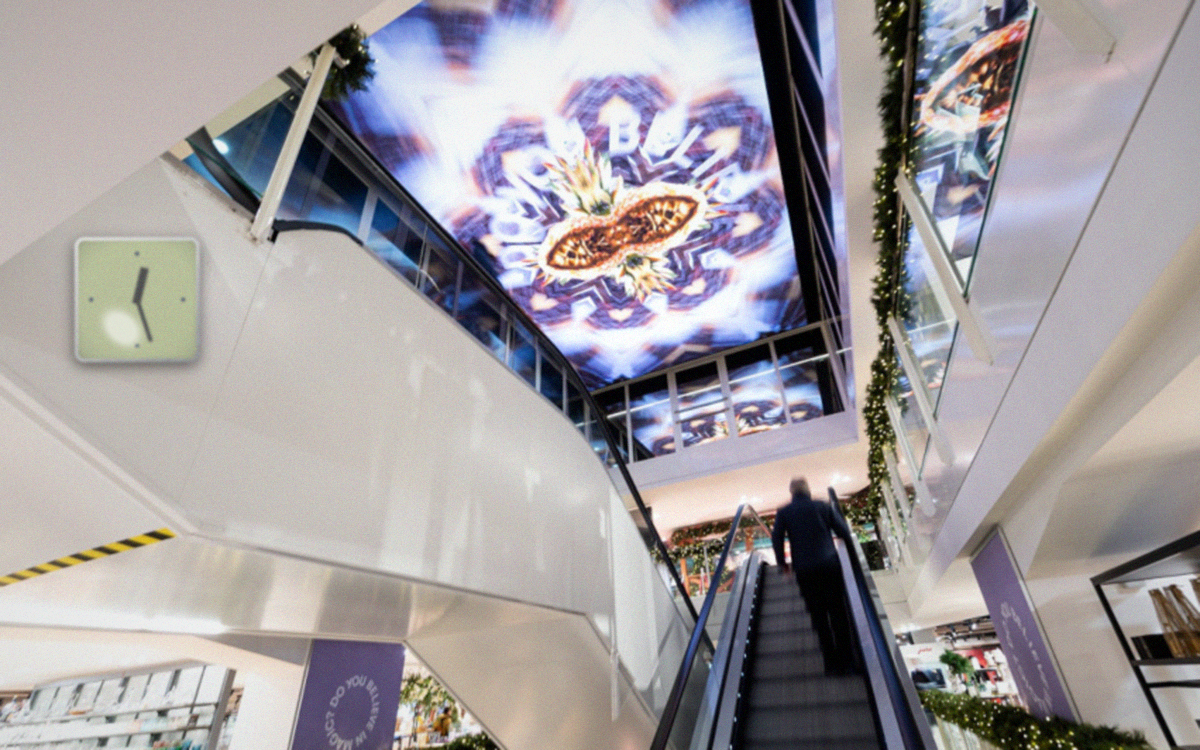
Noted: **12:27**
